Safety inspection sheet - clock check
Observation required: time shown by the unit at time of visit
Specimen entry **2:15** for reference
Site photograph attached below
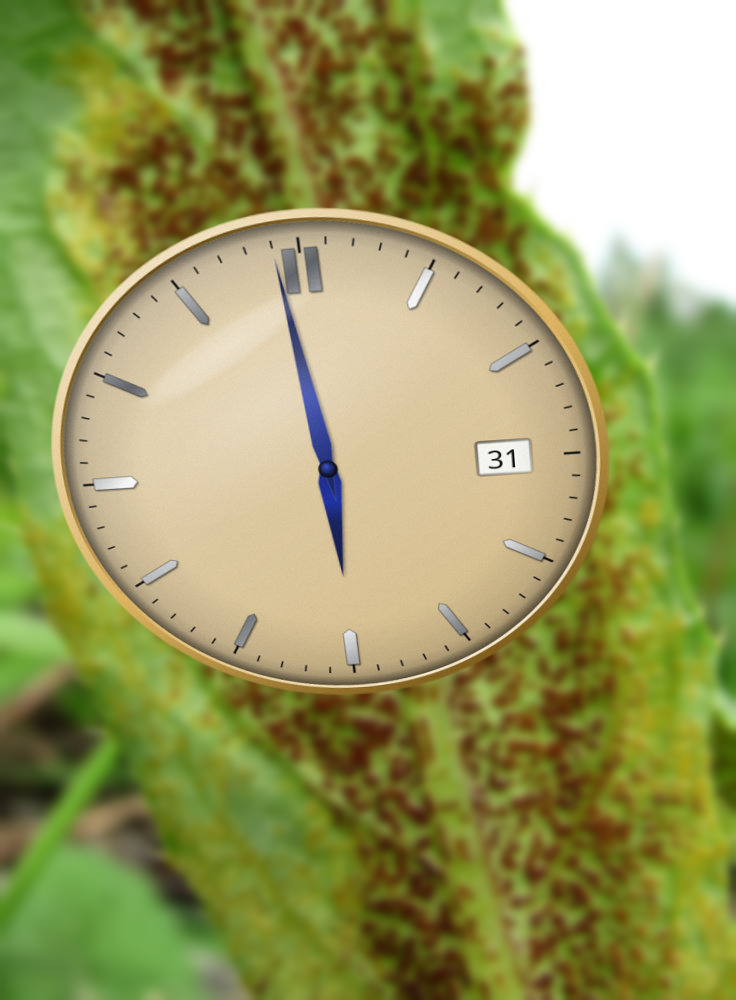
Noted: **5:59**
